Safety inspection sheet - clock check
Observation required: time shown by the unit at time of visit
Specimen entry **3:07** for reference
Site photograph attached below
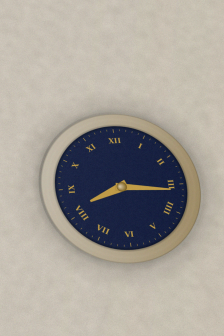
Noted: **8:16**
